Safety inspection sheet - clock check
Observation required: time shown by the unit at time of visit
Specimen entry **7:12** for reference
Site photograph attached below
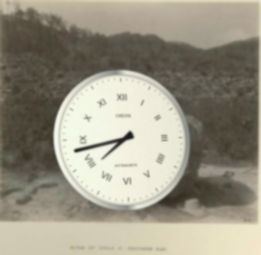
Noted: **7:43**
